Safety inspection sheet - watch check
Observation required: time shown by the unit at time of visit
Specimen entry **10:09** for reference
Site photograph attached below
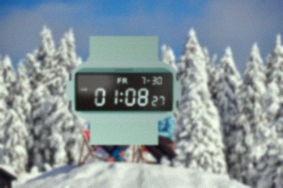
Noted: **1:08**
